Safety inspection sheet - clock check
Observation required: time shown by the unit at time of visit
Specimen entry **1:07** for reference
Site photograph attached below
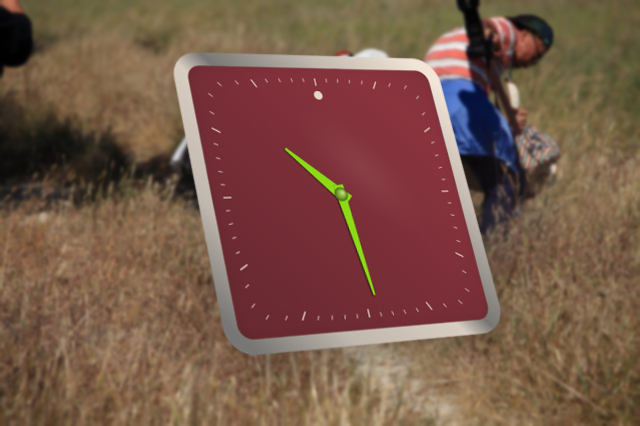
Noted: **10:29**
